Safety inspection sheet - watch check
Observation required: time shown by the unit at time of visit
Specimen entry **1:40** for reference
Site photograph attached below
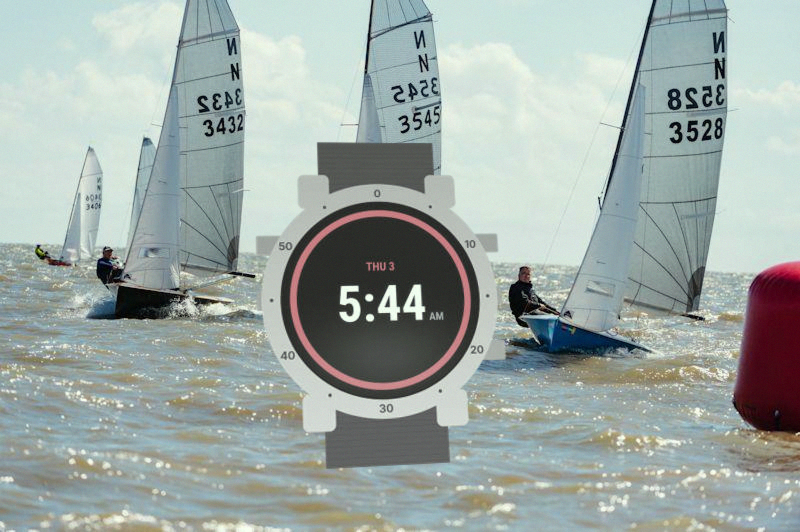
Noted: **5:44**
